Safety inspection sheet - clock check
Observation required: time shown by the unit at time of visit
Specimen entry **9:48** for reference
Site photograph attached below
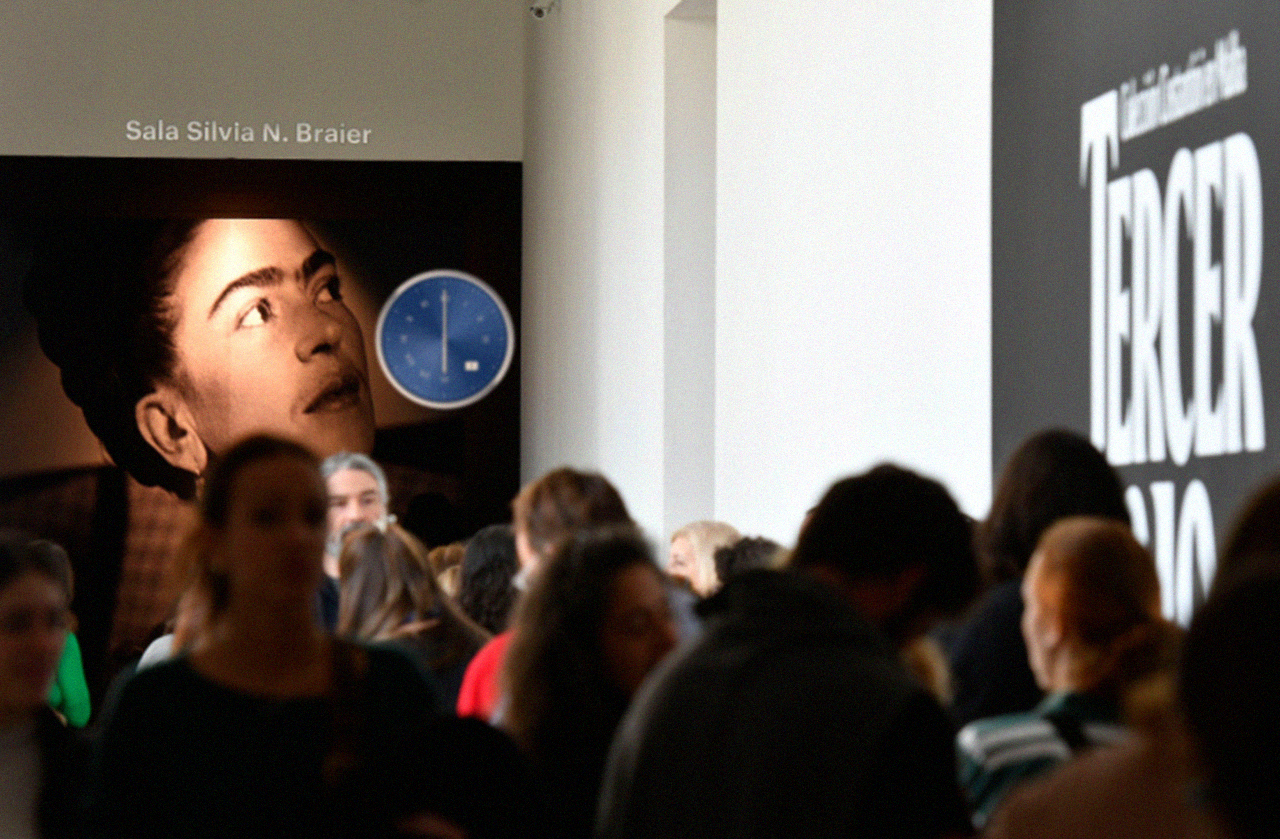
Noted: **6:00**
